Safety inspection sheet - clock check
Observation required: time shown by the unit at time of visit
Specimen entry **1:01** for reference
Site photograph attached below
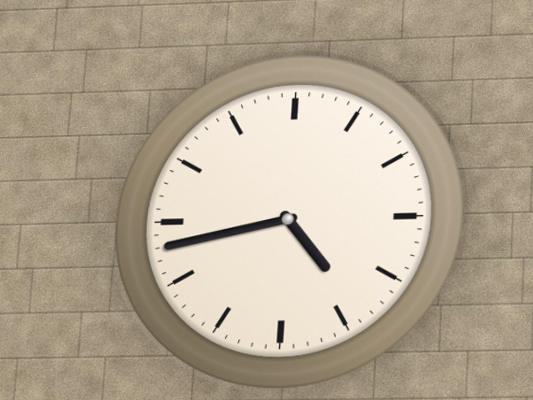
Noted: **4:43**
